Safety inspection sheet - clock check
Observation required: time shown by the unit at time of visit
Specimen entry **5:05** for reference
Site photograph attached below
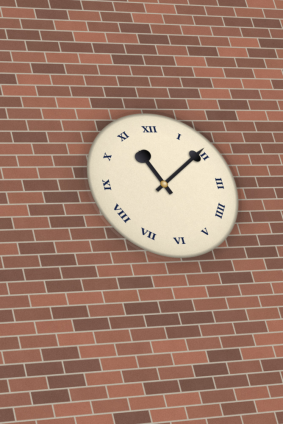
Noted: **11:09**
